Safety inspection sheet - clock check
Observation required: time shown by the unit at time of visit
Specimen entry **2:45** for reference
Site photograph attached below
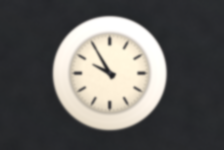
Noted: **9:55**
